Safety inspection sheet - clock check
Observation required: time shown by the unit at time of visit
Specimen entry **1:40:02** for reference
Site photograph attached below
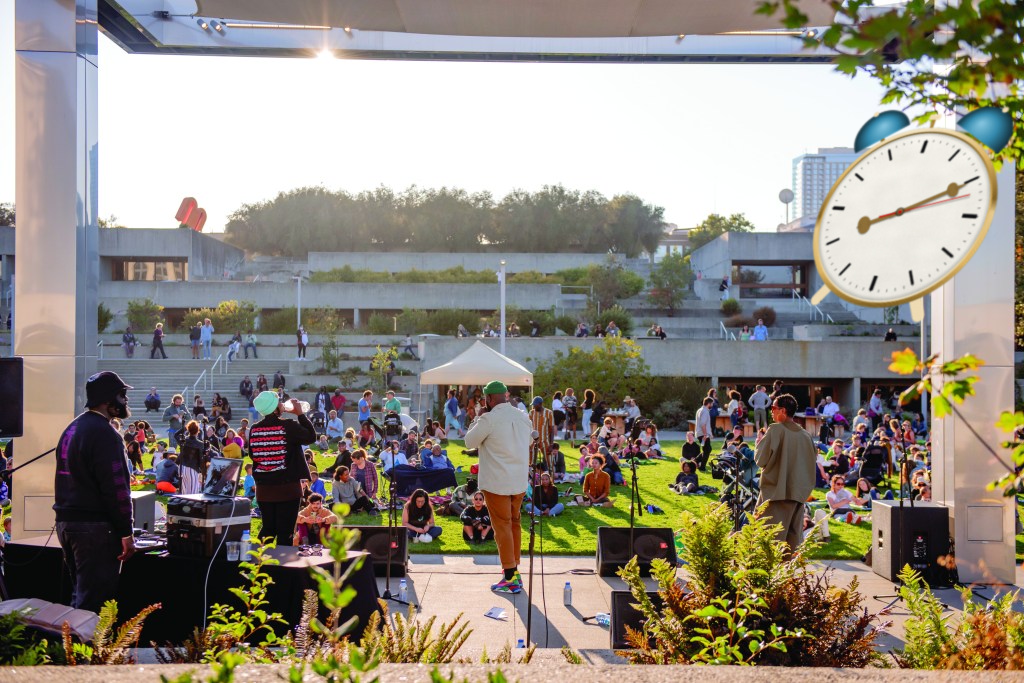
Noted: **8:10:12**
